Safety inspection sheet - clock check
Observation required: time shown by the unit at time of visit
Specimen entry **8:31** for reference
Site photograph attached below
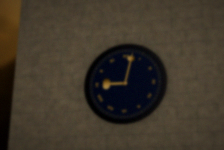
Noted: **9:02**
